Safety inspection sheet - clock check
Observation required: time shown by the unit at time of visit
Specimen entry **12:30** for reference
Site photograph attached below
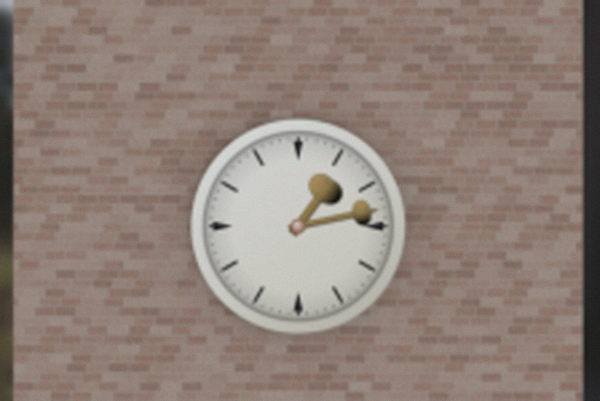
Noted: **1:13**
